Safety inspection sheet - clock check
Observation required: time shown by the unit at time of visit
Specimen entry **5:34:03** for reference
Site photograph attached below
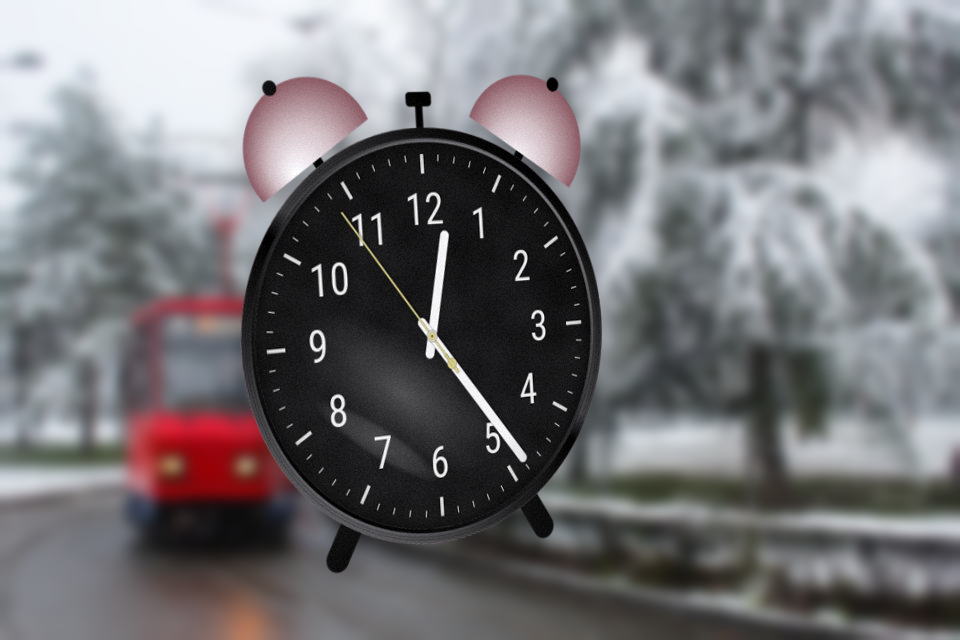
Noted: **12:23:54**
